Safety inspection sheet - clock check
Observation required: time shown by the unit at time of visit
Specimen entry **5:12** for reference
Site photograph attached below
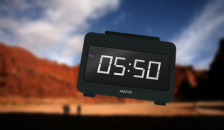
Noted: **5:50**
